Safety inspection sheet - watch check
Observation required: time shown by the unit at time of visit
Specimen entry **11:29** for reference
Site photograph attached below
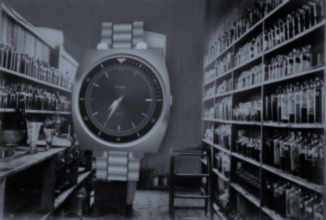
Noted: **7:35**
